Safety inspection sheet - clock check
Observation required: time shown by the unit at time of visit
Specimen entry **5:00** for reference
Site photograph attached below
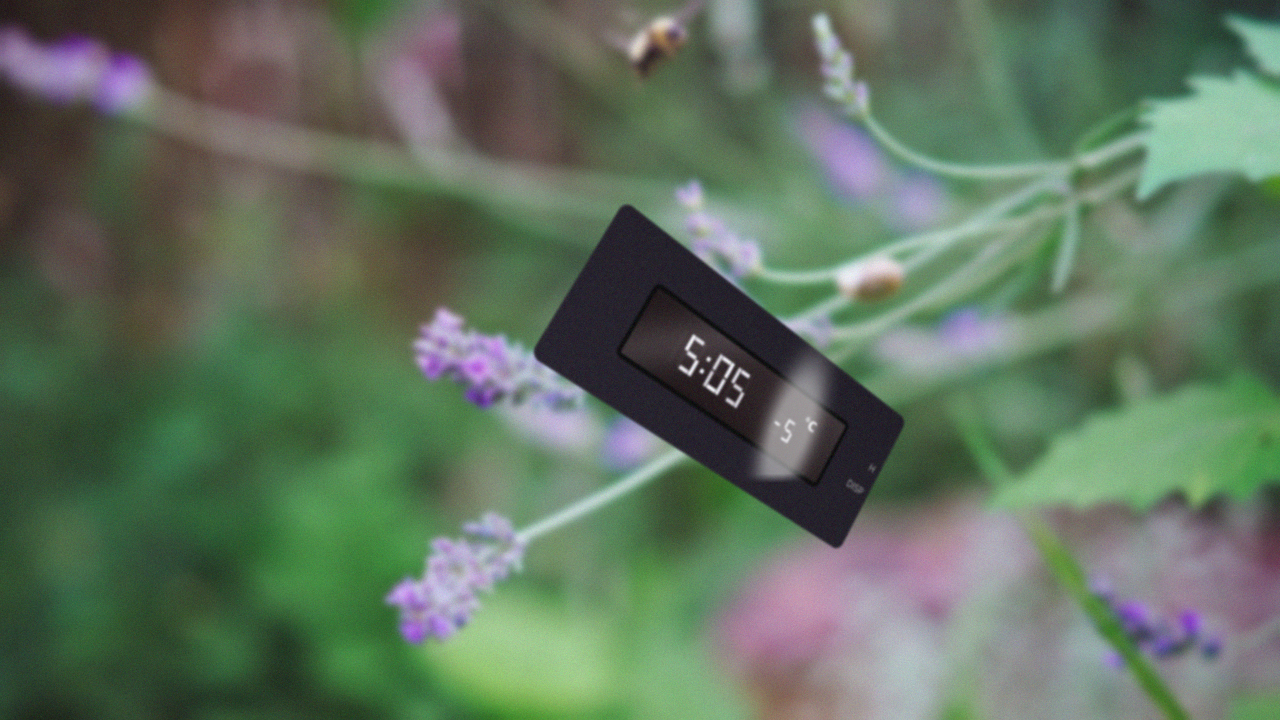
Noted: **5:05**
